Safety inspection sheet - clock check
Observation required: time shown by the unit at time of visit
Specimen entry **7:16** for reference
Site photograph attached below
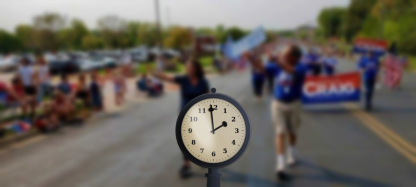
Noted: **1:59**
